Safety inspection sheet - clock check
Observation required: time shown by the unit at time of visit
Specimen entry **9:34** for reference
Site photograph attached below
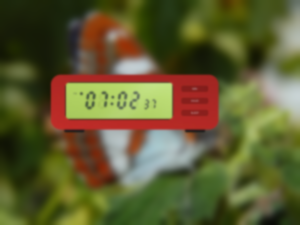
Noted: **7:02**
